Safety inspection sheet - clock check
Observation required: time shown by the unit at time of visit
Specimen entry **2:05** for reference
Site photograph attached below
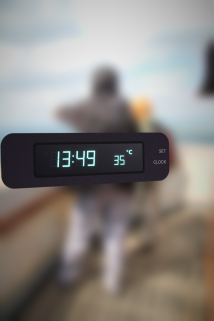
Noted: **13:49**
